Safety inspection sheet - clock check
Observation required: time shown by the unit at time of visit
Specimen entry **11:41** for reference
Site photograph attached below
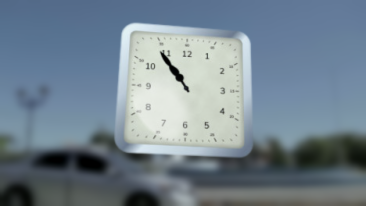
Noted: **10:54**
